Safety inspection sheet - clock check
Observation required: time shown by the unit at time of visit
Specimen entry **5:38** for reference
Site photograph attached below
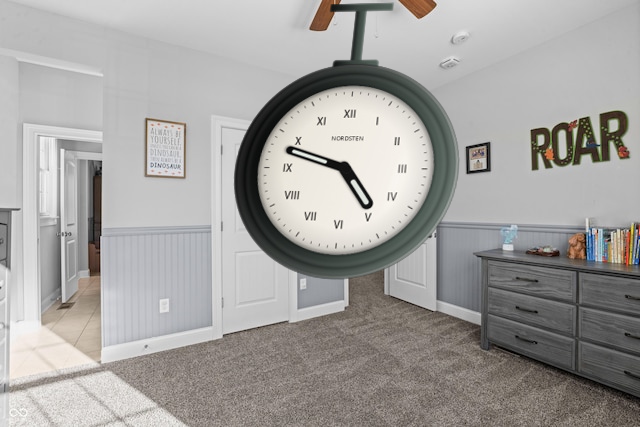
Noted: **4:48**
